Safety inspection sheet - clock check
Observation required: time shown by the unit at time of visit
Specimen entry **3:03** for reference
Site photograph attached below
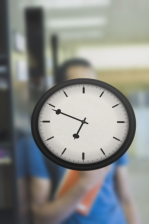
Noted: **6:49**
